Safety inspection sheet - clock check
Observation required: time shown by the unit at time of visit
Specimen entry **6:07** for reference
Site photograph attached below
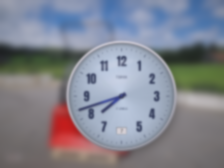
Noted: **7:42**
